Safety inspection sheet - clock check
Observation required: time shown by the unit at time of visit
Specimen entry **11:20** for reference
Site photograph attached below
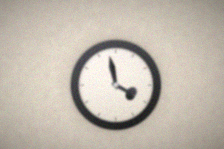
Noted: **3:58**
